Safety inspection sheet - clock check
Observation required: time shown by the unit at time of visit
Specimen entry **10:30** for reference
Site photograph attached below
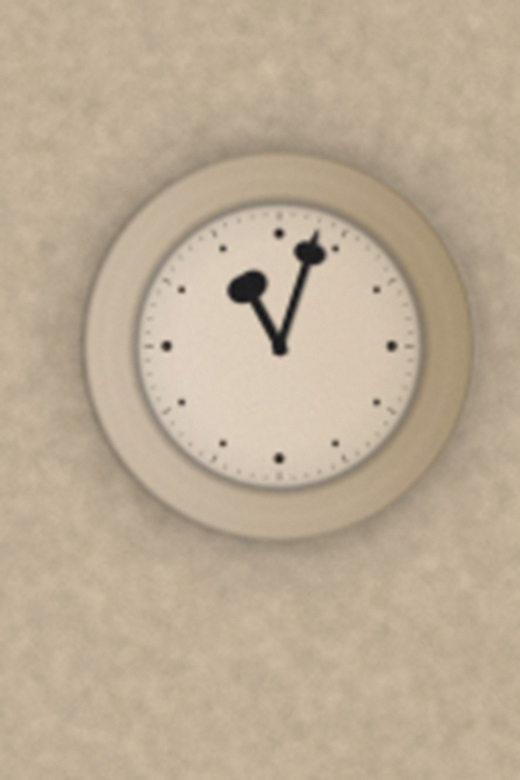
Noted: **11:03**
